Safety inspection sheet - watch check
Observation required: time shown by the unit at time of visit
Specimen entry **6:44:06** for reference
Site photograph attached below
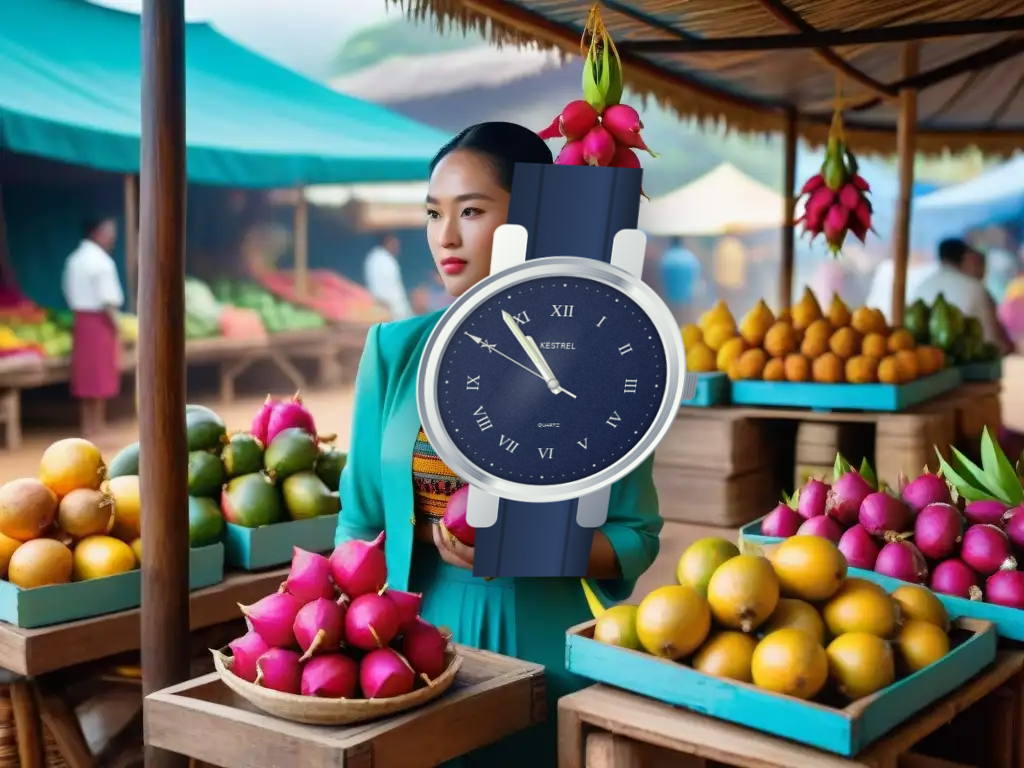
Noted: **10:53:50**
